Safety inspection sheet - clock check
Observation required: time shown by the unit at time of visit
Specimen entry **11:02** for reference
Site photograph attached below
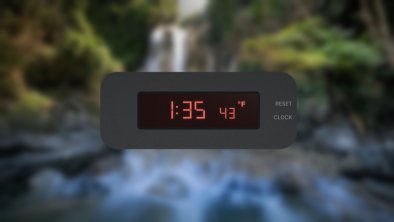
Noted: **1:35**
